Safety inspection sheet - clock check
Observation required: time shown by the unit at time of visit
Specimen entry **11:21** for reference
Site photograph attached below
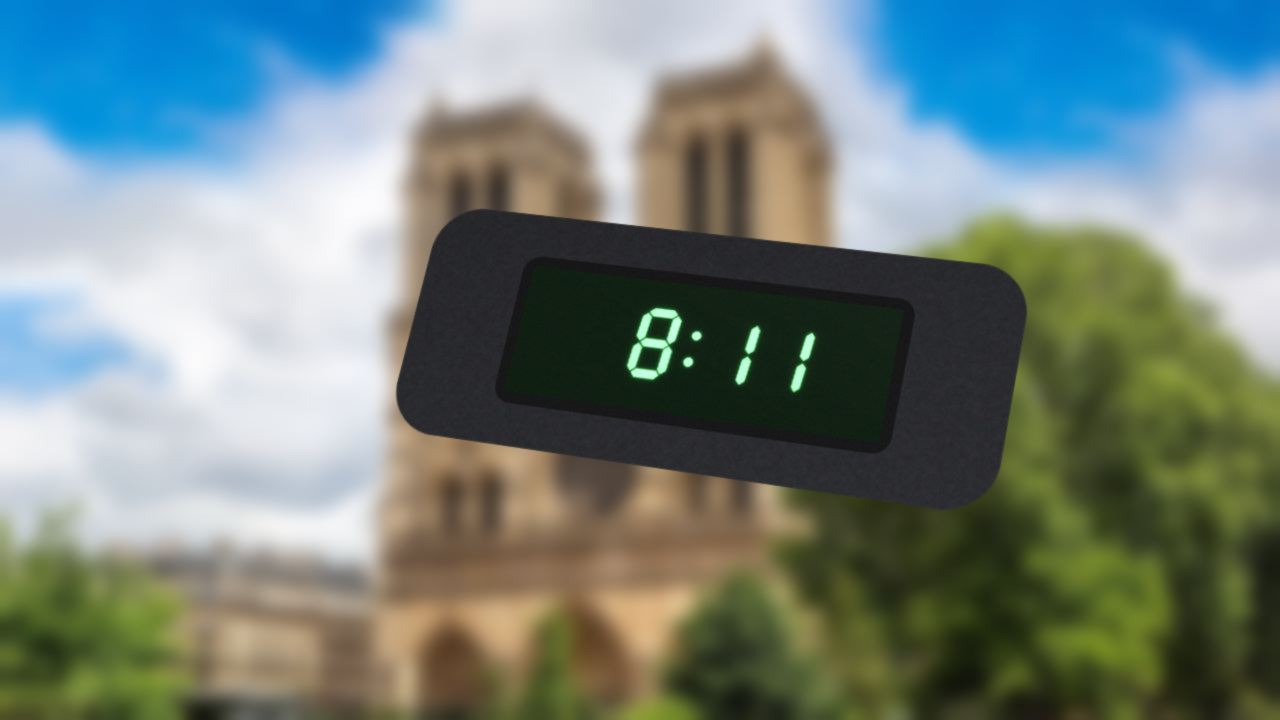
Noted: **8:11**
